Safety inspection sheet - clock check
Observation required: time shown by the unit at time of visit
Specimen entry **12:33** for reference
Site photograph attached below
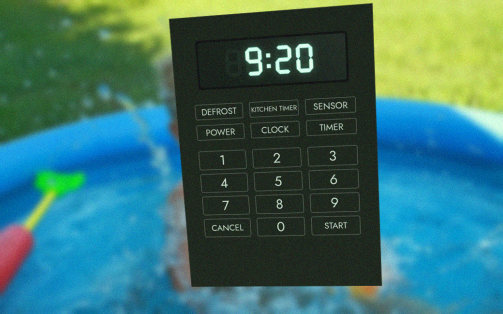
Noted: **9:20**
